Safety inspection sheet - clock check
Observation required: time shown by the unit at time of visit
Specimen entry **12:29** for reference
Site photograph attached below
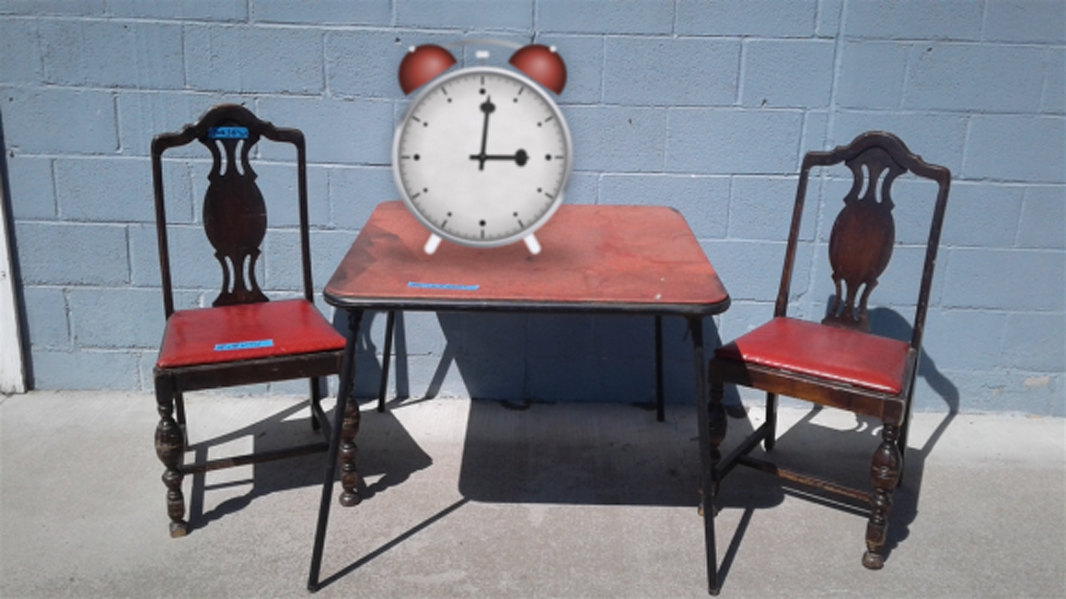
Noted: **3:01**
